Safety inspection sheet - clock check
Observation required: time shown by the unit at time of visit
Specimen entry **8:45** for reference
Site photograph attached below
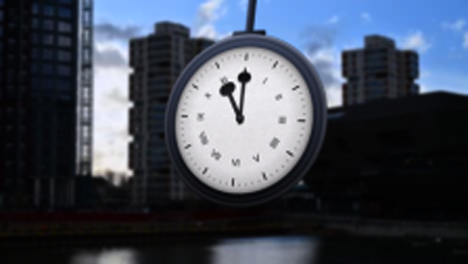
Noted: **11:00**
